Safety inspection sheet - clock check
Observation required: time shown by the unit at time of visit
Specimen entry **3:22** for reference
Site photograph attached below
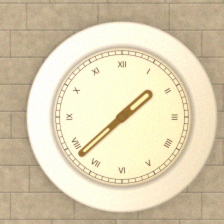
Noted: **1:38**
